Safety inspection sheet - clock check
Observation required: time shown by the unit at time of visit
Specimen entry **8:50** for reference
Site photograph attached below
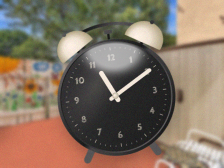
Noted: **11:10**
